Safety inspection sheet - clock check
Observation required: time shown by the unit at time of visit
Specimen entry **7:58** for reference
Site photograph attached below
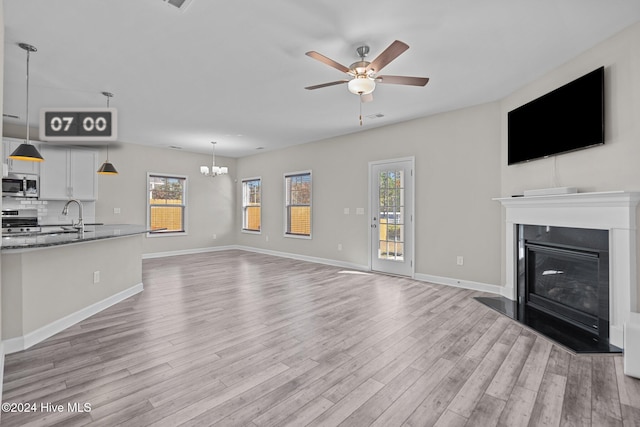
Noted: **7:00**
